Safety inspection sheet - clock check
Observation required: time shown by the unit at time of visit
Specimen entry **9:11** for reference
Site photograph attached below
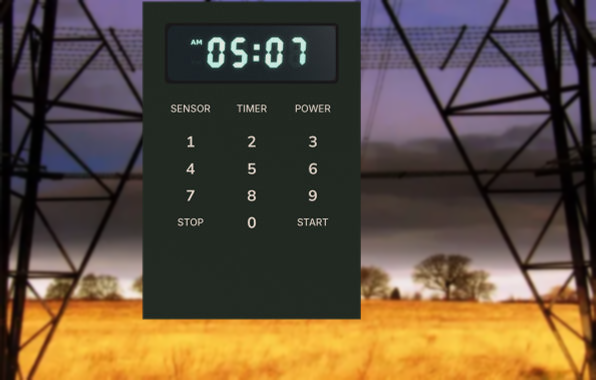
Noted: **5:07**
